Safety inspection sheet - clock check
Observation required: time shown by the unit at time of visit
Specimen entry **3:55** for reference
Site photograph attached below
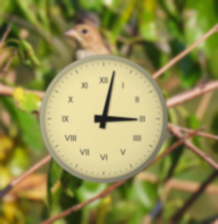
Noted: **3:02**
